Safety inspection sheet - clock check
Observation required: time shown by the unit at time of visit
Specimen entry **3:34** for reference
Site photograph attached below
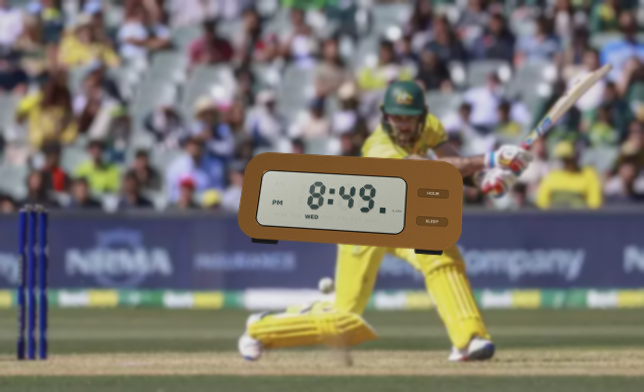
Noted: **8:49**
